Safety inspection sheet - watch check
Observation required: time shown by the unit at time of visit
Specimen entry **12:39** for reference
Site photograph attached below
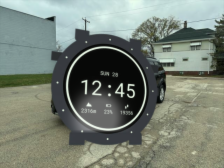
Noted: **12:45**
